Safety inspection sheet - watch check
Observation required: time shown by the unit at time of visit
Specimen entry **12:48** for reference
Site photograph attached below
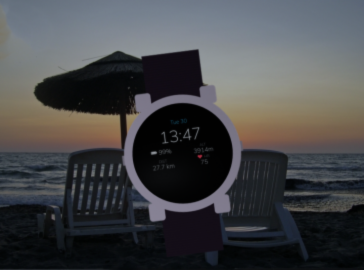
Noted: **13:47**
